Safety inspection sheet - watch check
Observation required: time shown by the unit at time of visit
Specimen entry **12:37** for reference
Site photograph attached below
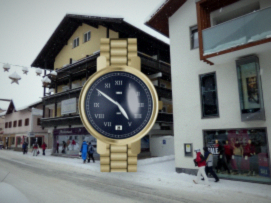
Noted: **4:51**
